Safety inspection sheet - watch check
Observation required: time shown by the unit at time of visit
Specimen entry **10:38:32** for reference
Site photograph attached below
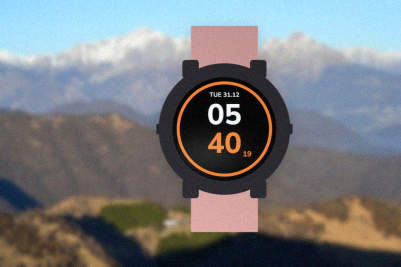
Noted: **5:40:19**
